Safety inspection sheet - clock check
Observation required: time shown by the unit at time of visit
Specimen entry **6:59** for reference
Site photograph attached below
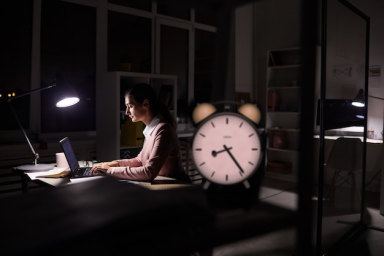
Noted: **8:24**
